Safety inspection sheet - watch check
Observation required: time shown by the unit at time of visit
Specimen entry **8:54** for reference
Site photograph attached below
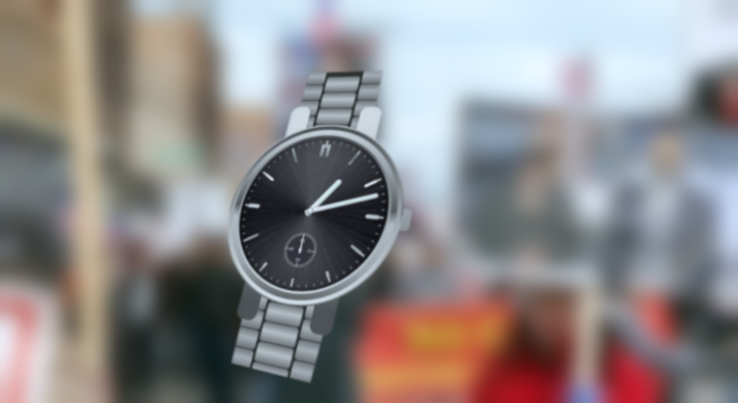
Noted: **1:12**
